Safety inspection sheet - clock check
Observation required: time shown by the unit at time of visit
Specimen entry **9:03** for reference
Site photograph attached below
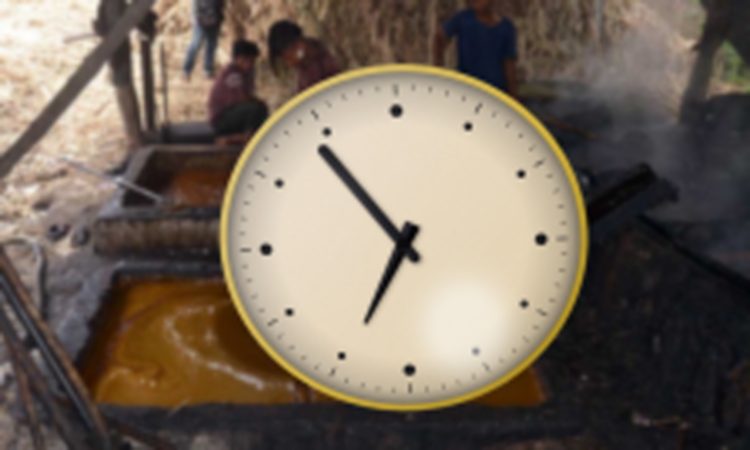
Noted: **6:54**
